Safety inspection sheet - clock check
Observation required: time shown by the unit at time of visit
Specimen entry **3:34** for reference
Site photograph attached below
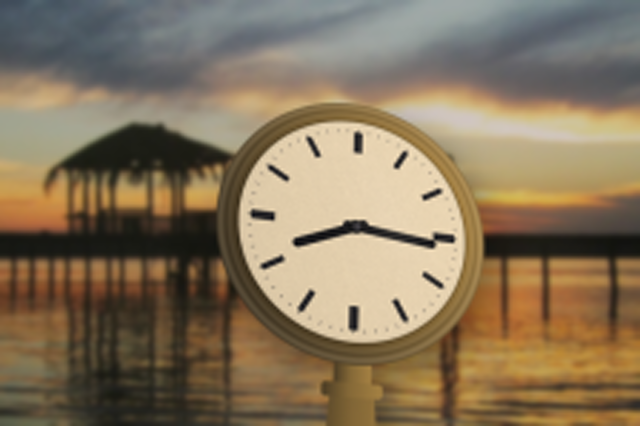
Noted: **8:16**
